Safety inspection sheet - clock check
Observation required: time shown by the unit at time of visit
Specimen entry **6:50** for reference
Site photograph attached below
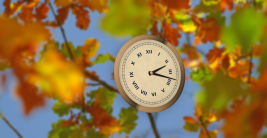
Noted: **2:18**
